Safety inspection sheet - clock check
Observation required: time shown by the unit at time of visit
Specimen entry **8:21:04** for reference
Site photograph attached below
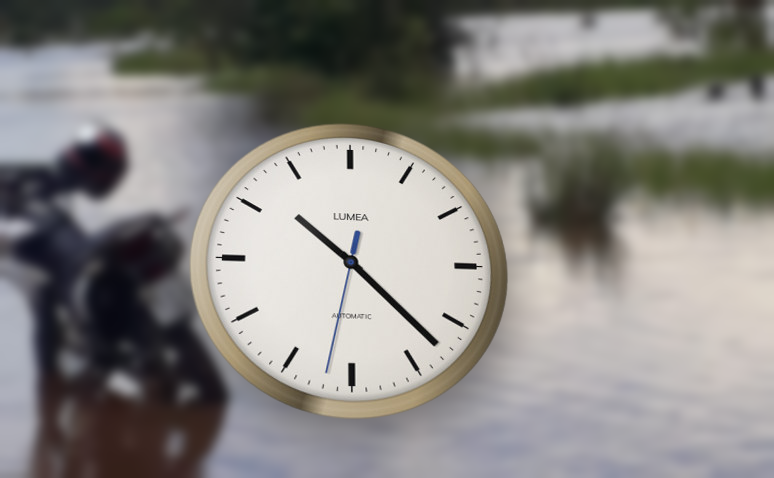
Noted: **10:22:32**
